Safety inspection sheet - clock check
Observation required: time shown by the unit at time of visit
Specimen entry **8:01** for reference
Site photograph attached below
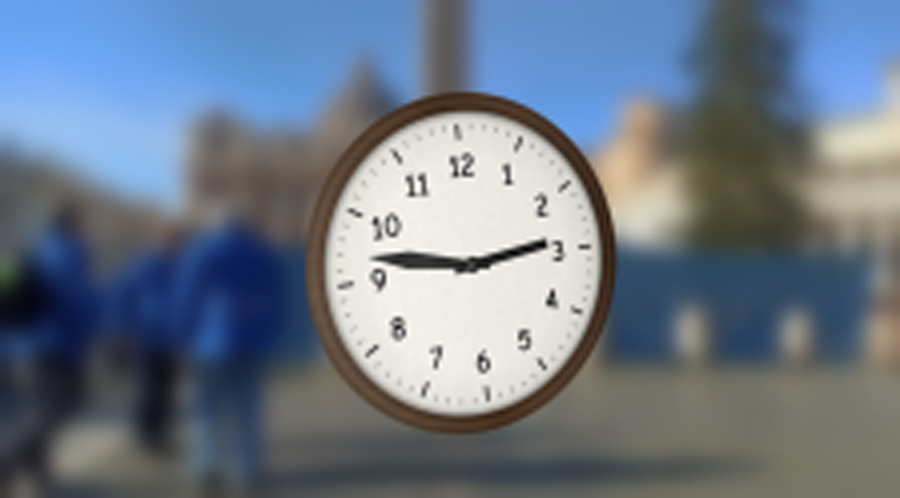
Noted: **2:47**
